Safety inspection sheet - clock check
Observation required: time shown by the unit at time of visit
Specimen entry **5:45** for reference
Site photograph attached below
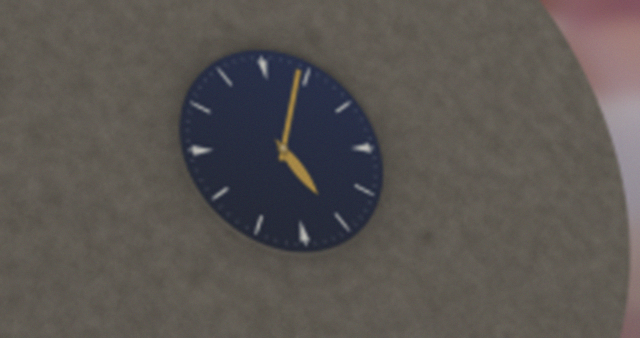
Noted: **5:04**
